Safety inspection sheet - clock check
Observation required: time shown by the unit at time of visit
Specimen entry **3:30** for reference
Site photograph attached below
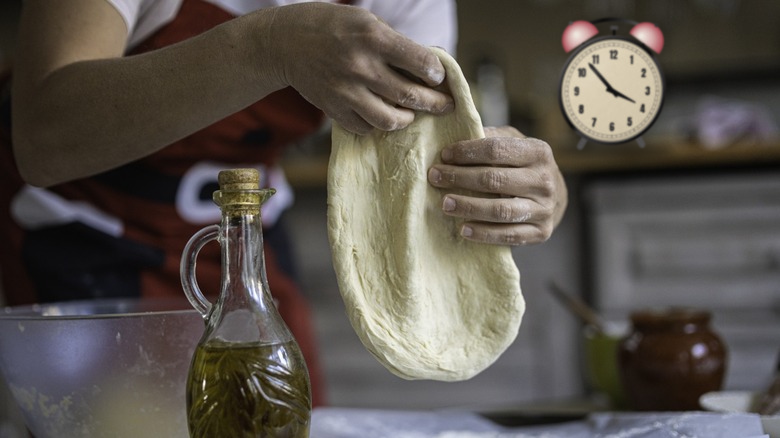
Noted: **3:53**
